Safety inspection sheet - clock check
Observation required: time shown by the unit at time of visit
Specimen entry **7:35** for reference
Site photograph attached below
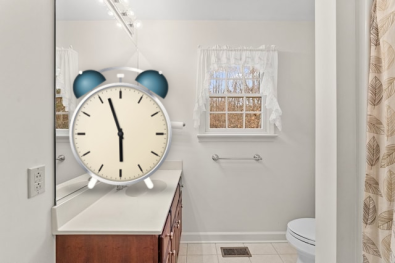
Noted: **5:57**
